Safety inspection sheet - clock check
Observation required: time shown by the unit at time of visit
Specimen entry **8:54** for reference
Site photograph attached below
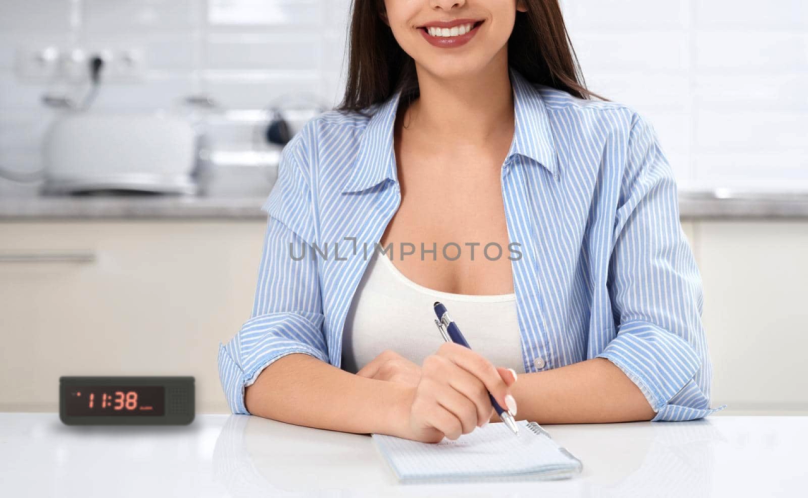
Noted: **11:38**
